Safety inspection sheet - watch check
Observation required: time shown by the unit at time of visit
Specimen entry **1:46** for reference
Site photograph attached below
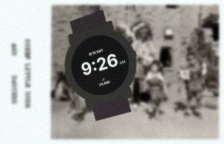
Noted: **9:26**
